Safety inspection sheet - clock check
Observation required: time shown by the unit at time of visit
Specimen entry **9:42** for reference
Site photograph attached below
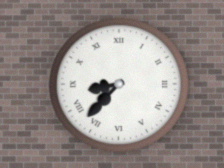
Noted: **8:37**
